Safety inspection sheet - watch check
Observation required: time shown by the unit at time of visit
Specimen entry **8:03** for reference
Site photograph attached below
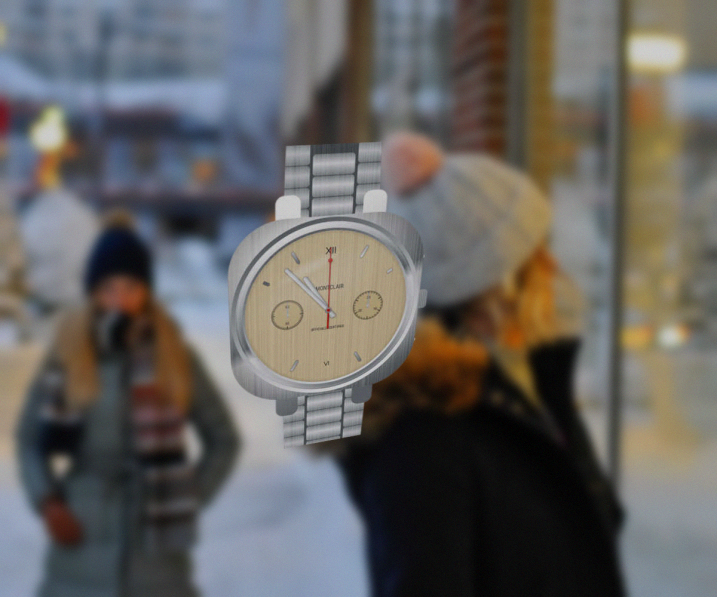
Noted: **10:53**
